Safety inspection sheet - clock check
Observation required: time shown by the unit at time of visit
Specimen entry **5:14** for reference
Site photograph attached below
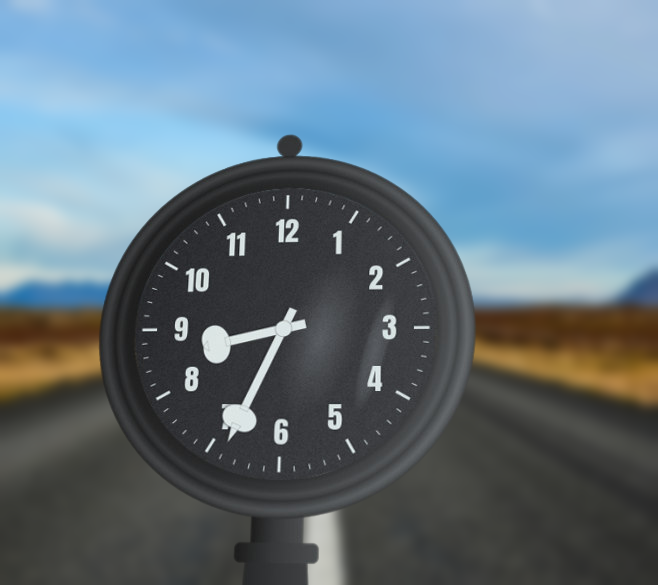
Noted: **8:34**
